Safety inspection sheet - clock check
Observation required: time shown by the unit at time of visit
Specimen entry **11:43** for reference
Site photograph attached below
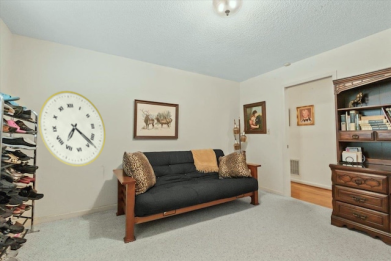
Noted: **7:23**
